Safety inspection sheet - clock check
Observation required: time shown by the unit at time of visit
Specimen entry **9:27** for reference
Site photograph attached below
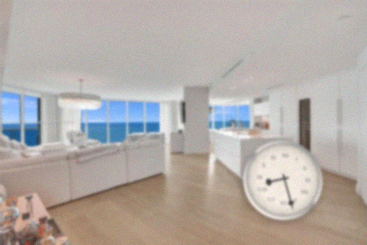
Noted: **8:27**
